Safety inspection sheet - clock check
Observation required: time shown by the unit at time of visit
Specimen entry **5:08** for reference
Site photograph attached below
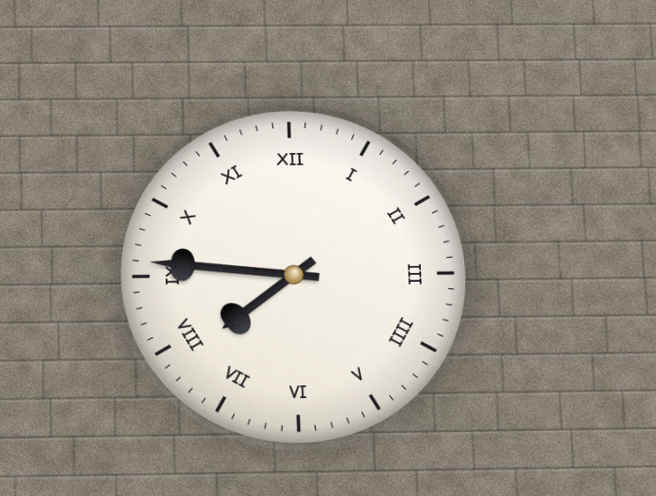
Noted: **7:46**
